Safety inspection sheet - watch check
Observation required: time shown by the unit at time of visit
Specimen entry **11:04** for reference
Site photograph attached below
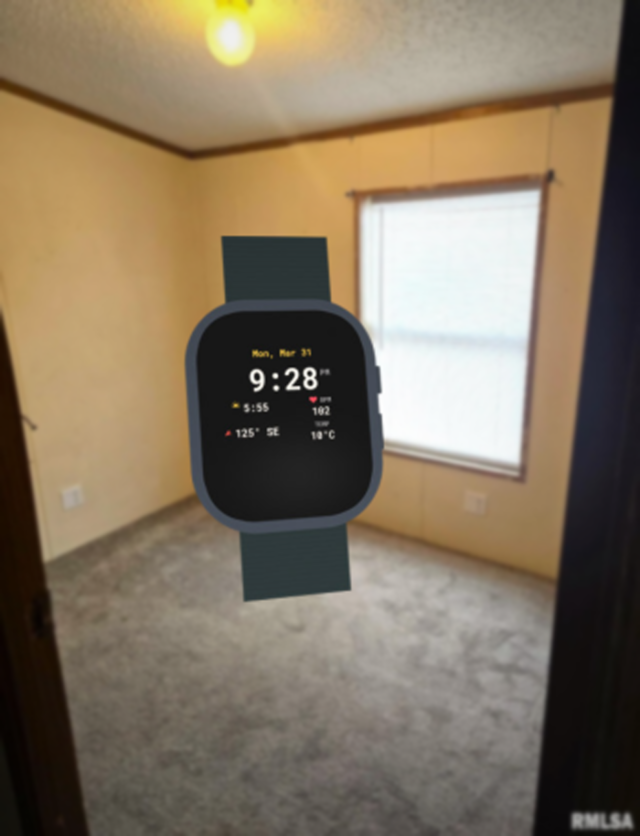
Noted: **9:28**
